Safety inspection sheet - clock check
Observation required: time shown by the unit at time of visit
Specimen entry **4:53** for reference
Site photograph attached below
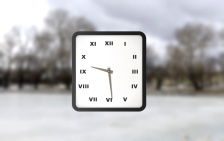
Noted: **9:29**
